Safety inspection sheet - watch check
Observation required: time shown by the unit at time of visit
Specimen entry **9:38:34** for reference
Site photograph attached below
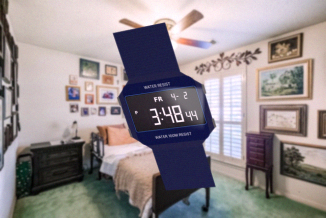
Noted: **3:48:44**
